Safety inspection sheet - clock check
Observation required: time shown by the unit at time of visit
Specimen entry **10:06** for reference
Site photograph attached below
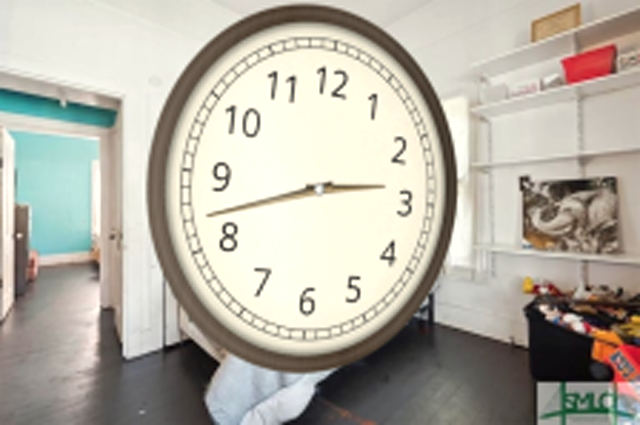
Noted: **2:42**
